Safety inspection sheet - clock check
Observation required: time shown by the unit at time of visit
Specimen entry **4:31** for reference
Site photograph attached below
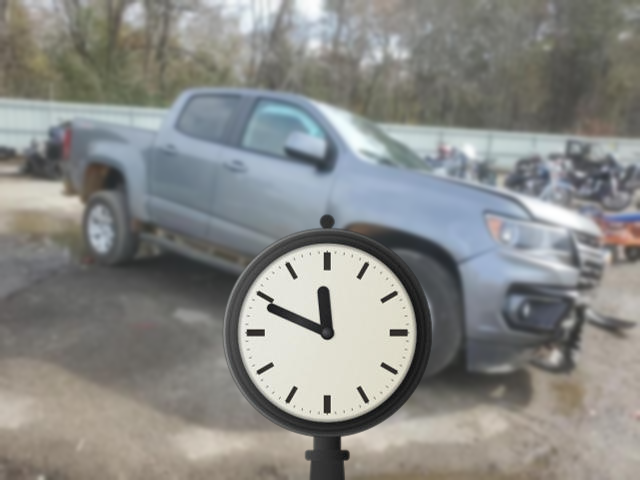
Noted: **11:49**
